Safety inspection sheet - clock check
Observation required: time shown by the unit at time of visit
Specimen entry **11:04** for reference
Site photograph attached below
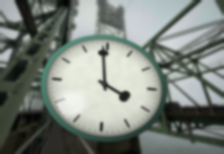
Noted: **3:59**
